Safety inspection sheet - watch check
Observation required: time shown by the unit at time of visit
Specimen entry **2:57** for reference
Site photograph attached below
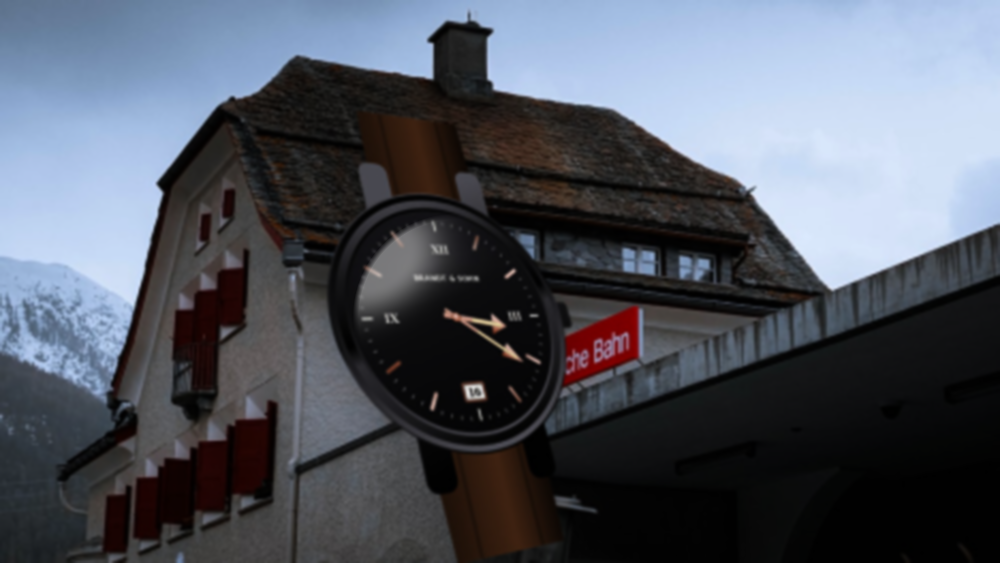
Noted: **3:21**
